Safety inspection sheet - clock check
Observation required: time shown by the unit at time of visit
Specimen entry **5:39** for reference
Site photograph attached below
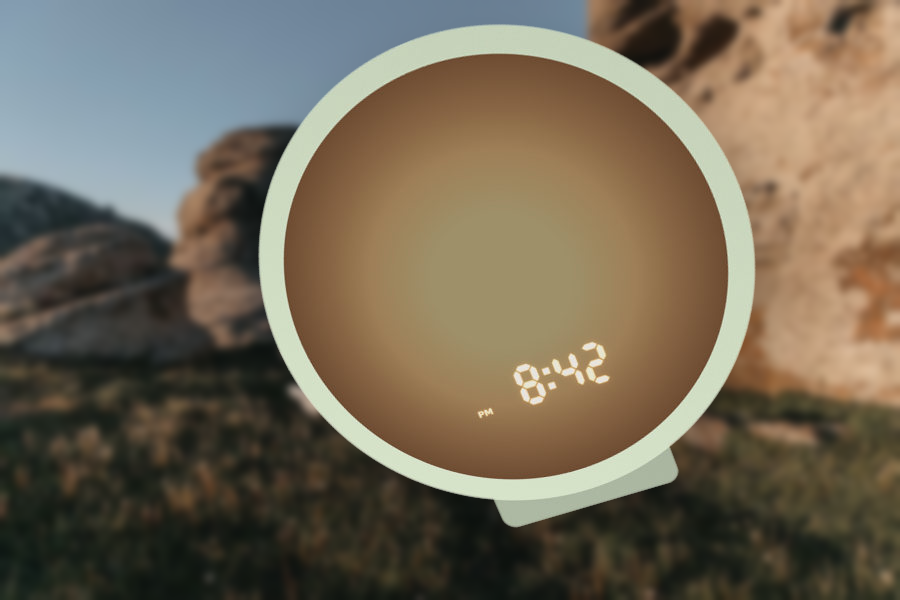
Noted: **8:42**
